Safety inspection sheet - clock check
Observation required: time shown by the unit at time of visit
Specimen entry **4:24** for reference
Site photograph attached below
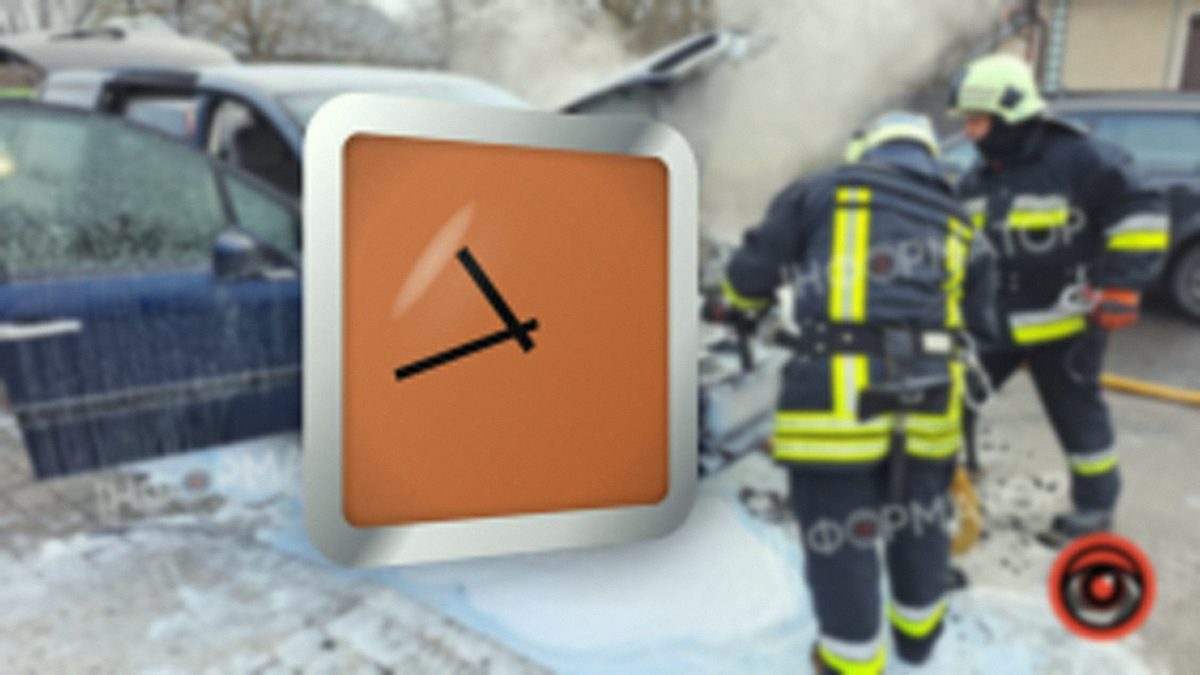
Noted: **10:42**
